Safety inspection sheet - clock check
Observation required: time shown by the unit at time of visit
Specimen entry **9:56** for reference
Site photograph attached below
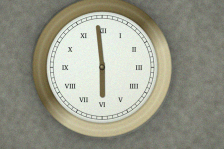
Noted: **5:59**
